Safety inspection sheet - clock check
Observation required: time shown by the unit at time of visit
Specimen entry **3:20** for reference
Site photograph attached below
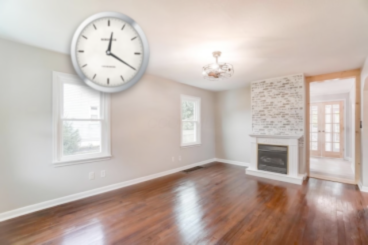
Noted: **12:20**
